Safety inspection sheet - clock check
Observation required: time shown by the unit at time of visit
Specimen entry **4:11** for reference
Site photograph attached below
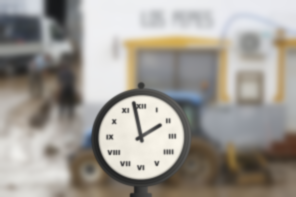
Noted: **1:58**
